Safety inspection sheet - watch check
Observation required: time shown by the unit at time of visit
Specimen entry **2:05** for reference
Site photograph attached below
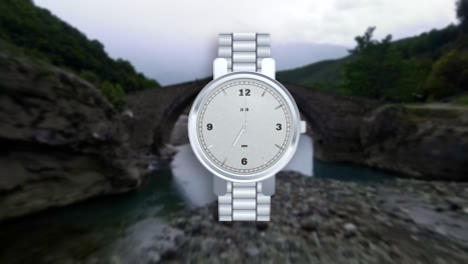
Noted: **7:00**
